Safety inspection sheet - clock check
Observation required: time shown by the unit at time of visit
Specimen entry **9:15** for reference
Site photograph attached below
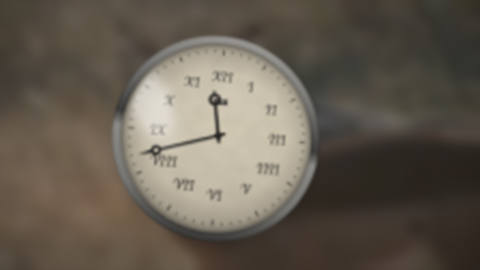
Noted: **11:42**
